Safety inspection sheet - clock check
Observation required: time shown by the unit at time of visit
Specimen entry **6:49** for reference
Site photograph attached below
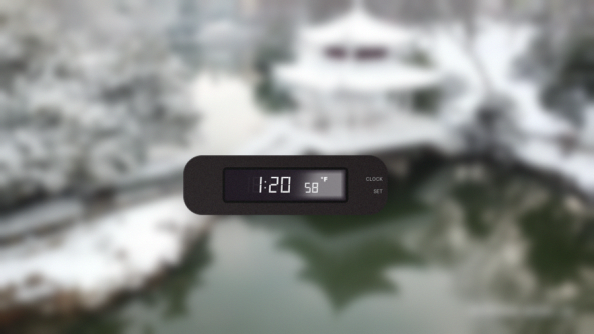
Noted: **1:20**
